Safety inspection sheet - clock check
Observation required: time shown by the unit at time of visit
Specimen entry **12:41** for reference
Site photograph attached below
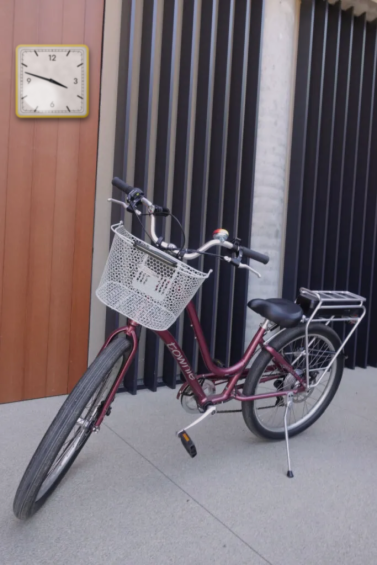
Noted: **3:48**
